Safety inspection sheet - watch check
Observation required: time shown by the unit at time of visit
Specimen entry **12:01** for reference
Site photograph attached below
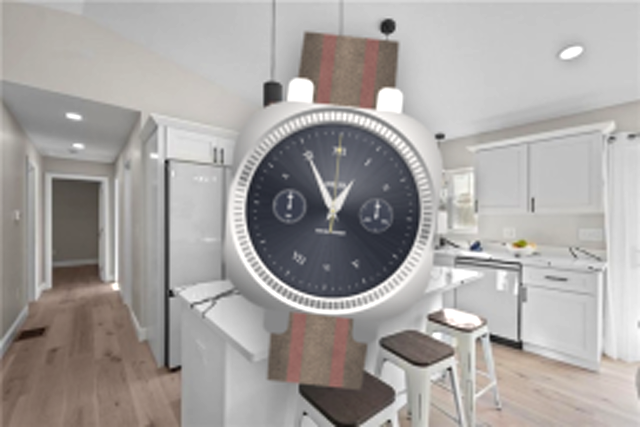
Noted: **12:55**
